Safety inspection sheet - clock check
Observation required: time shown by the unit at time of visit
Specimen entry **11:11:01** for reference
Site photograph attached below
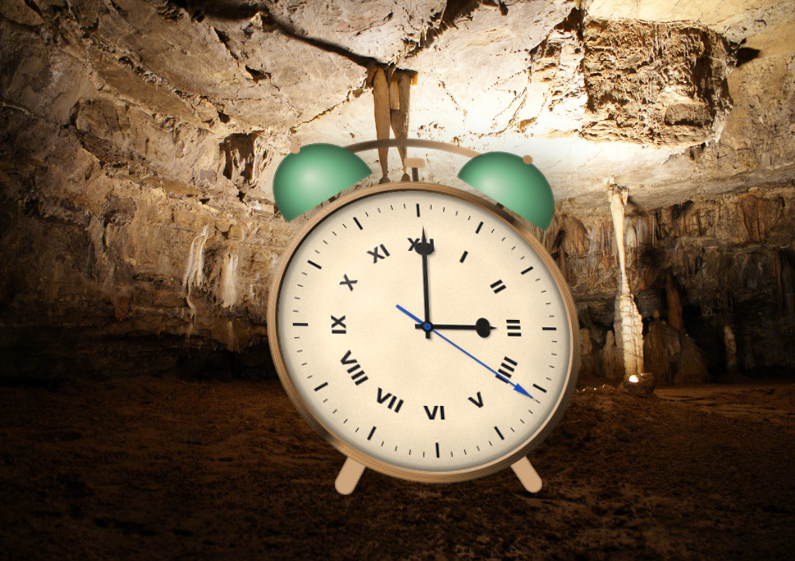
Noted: **3:00:21**
